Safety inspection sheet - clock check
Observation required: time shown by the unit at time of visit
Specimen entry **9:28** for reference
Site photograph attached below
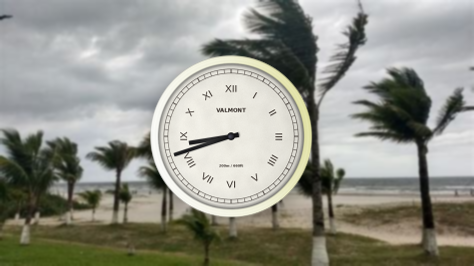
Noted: **8:42**
